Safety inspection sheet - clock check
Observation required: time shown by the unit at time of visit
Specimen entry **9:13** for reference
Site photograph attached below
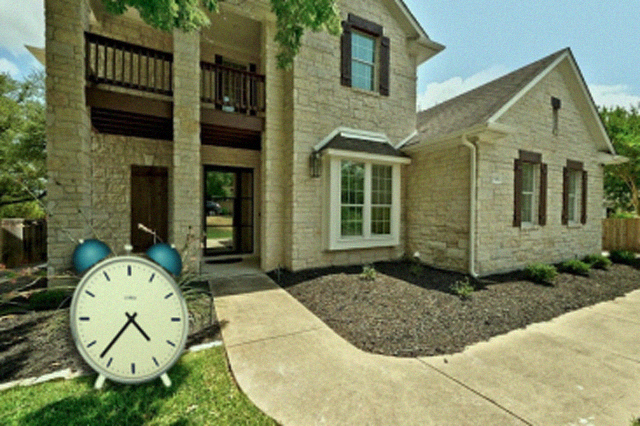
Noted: **4:37**
